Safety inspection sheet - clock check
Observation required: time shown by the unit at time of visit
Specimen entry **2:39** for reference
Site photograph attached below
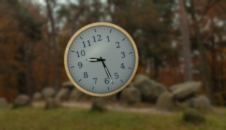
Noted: **9:28**
